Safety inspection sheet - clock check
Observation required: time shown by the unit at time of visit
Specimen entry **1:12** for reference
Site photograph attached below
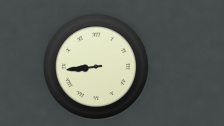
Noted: **8:44**
